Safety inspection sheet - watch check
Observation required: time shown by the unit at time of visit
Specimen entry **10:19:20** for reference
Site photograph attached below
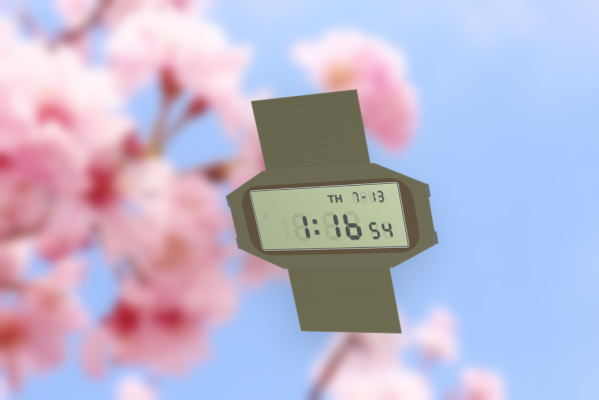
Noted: **1:16:54**
